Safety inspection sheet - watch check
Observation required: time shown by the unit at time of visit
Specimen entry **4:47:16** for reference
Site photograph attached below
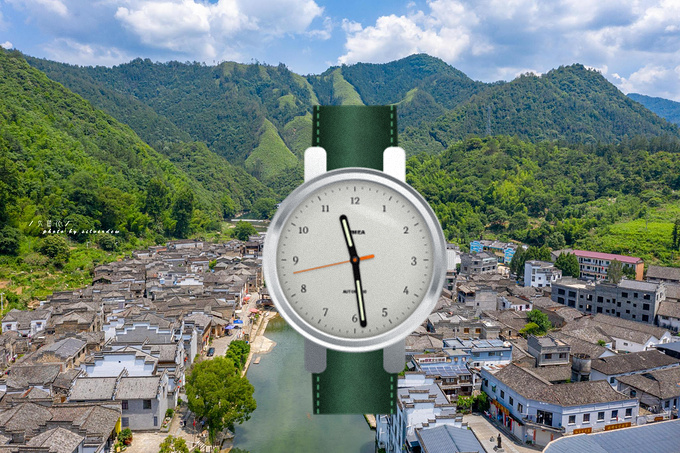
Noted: **11:28:43**
